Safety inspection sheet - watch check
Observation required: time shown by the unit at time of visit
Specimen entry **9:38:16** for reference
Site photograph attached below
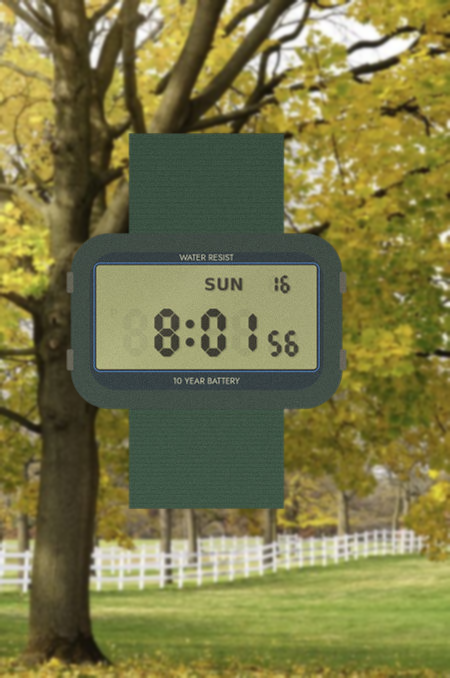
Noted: **8:01:56**
